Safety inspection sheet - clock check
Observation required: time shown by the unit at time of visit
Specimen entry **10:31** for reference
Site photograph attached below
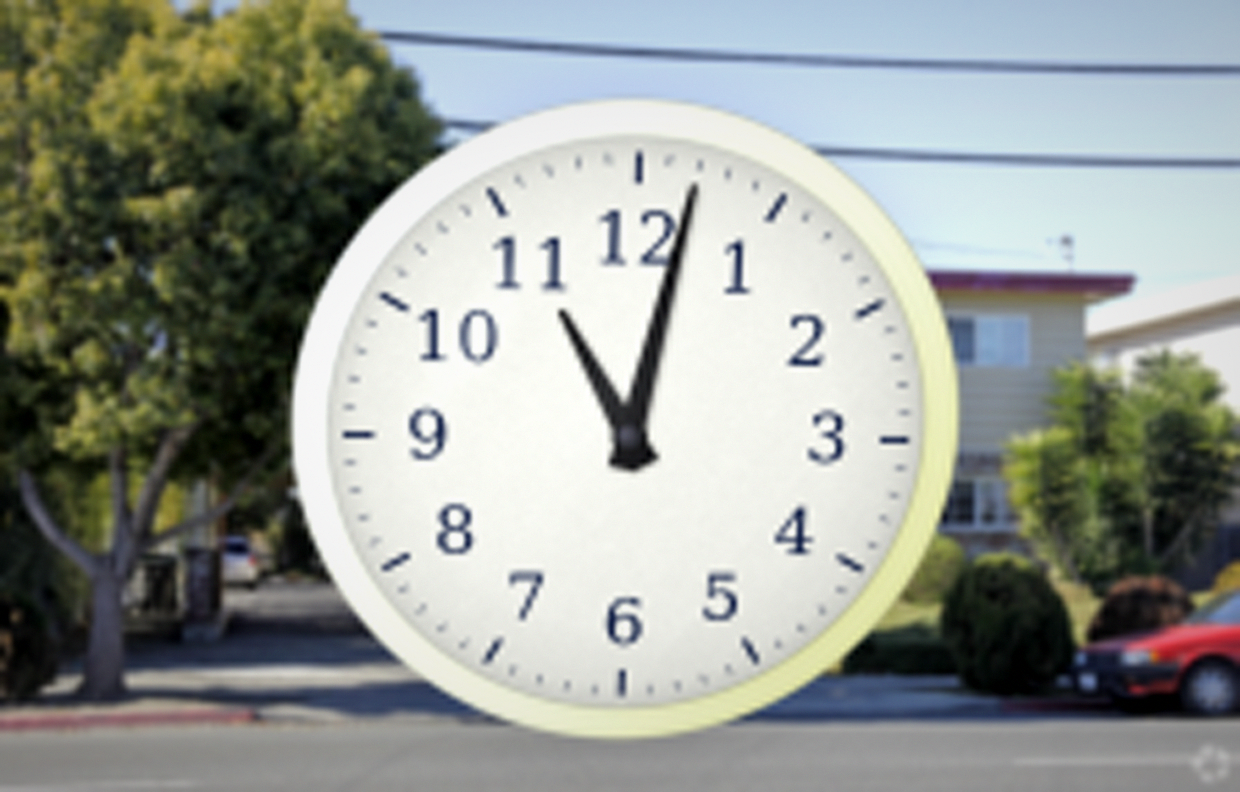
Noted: **11:02**
